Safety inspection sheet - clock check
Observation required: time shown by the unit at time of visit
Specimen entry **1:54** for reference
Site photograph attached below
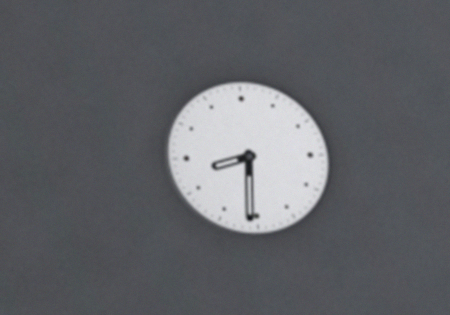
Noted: **8:31**
